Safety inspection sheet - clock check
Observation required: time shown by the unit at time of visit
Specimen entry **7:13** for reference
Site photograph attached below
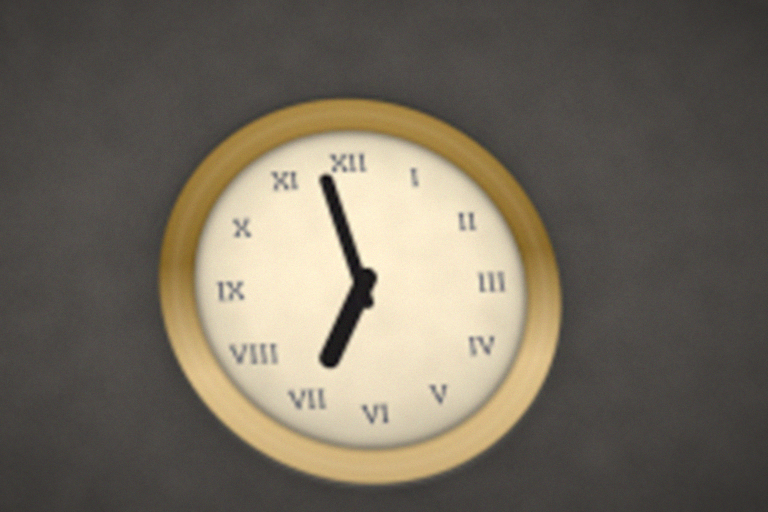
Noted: **6:58**
